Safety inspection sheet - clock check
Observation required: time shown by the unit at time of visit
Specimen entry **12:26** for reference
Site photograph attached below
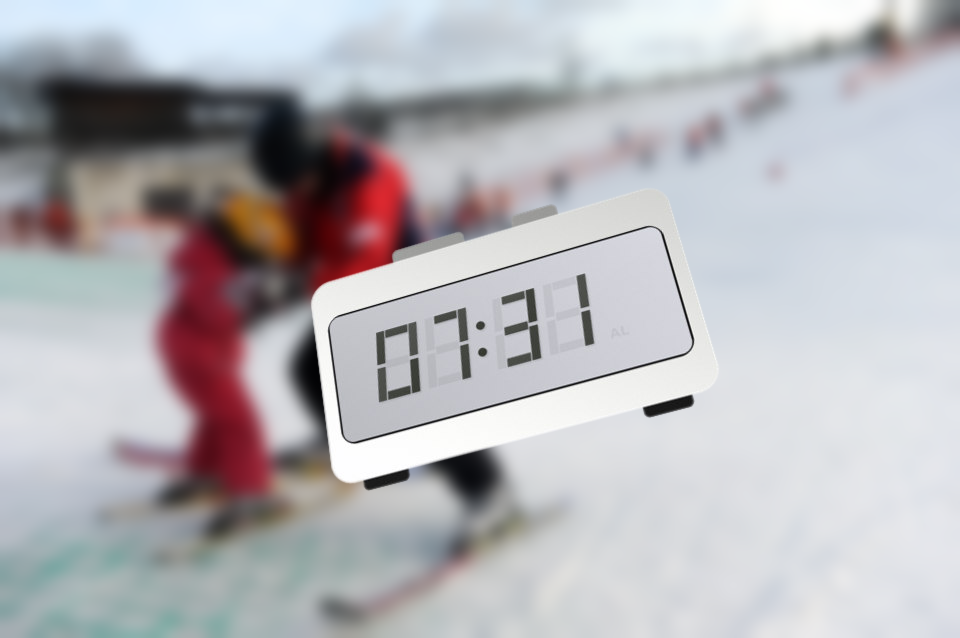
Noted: **7:31**
